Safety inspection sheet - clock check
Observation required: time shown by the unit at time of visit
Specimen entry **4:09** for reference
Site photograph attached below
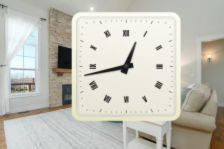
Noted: **12:43**
